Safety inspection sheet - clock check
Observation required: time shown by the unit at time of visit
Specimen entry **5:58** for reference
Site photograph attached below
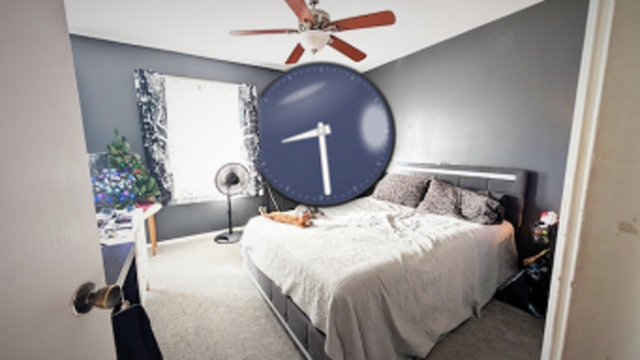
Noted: **8:29**
